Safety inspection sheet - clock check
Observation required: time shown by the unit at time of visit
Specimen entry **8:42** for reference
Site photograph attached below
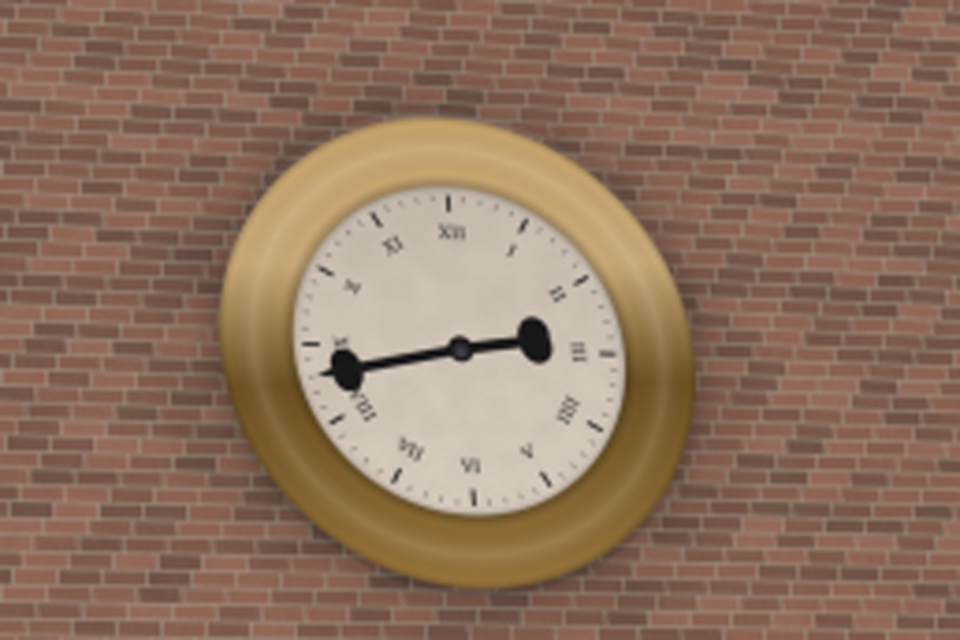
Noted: **2:43**
